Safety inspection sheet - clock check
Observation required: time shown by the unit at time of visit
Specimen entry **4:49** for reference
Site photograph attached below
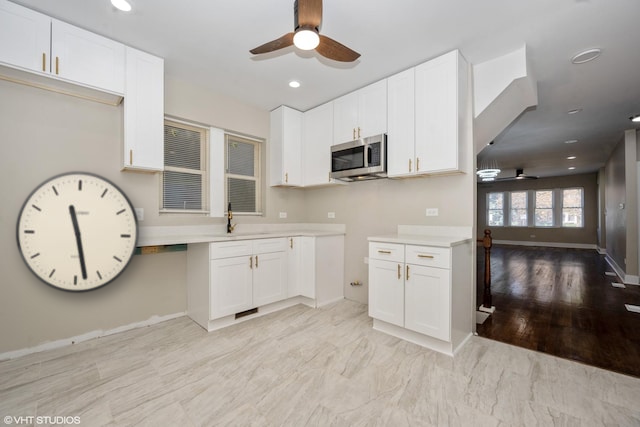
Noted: **11:28**
